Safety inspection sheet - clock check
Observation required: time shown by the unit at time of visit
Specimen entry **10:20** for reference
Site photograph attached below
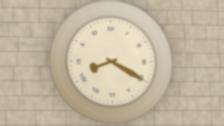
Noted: **8:20**
